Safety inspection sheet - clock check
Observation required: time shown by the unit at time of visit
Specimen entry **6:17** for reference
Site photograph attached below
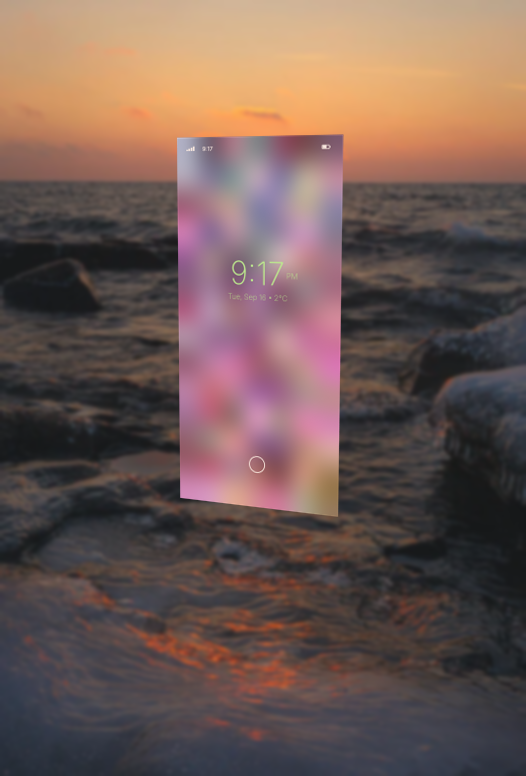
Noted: **9:17**
